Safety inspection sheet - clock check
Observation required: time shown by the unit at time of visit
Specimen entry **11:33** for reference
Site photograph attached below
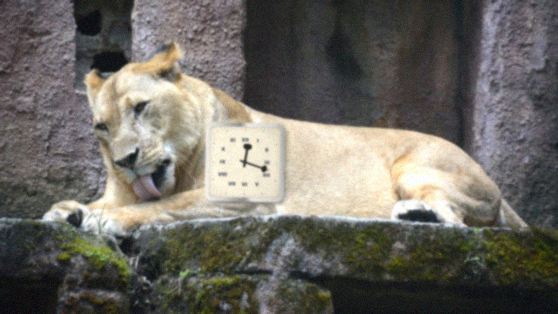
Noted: **12:18**
